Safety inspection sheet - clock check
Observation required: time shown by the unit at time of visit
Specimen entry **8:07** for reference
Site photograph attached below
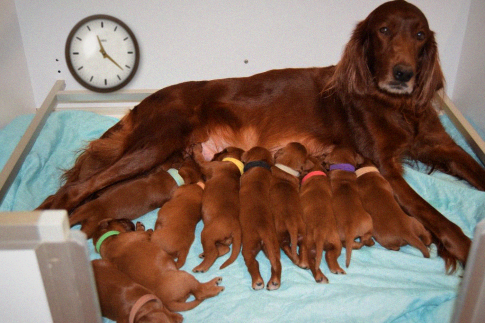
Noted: **11:22**
